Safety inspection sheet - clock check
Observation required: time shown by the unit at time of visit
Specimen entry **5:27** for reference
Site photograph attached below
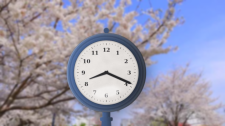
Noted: **8:19**
